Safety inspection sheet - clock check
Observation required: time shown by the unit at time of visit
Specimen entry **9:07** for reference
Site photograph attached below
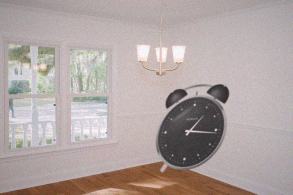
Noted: **1:16**
